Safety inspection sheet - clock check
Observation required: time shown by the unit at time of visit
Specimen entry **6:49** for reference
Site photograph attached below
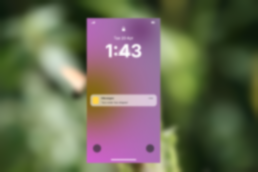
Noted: **1:43**
